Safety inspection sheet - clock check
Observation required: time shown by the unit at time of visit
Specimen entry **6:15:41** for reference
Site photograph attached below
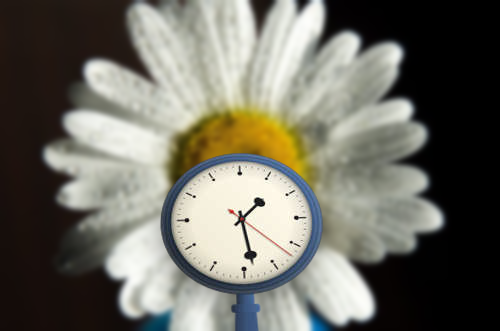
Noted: **1:28:22**
